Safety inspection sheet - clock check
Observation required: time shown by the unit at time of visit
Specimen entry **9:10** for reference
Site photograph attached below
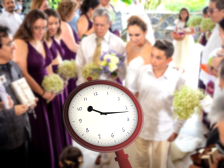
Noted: **10:17**
